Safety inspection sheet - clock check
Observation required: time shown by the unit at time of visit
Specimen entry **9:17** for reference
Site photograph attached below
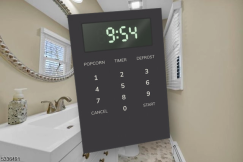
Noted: **9:54**
